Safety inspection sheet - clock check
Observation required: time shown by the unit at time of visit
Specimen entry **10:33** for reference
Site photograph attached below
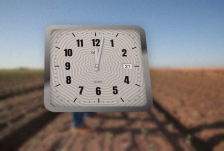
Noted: **12:02**
